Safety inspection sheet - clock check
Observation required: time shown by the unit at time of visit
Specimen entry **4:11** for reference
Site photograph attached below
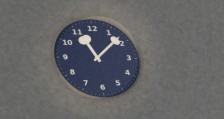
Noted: **11:08**
